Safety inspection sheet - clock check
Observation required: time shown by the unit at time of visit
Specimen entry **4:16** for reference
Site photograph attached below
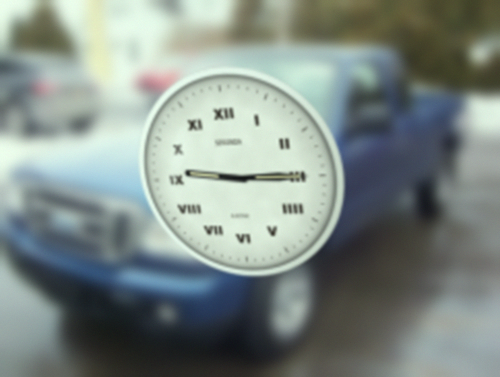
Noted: **9:15**
